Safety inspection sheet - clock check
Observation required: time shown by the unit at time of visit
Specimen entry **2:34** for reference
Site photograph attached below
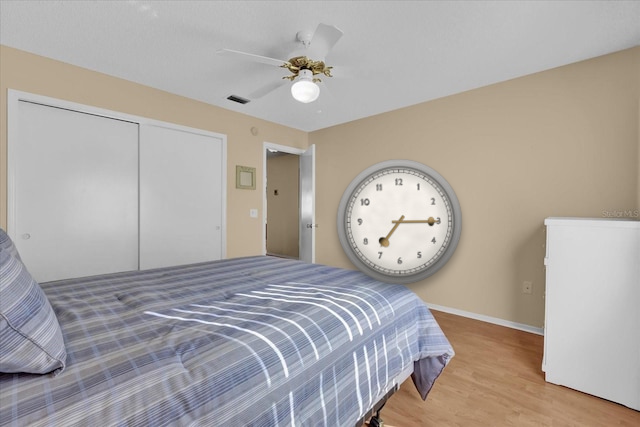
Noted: **7:15**
